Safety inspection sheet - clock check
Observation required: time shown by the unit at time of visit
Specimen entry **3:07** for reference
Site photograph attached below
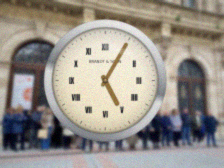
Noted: **5:05**
